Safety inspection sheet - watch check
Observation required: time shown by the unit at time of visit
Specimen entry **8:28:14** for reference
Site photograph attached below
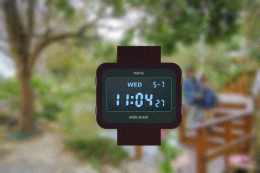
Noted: **11:04:27**
